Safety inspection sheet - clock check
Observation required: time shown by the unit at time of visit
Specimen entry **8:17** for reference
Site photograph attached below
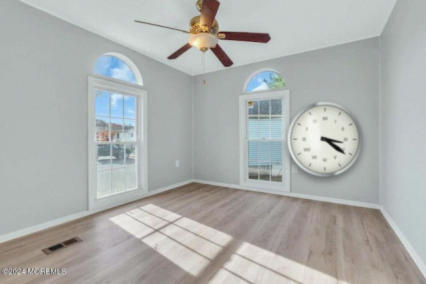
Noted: **3:21**
